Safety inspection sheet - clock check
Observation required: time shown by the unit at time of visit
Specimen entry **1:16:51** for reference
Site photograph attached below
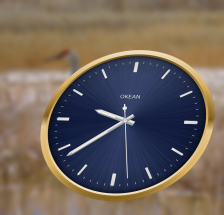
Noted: **9:38:28**
